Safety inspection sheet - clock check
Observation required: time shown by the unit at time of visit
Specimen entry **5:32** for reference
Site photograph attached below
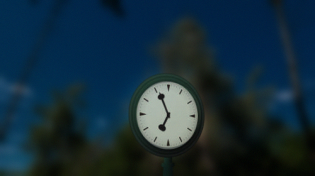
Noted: **6:56**
